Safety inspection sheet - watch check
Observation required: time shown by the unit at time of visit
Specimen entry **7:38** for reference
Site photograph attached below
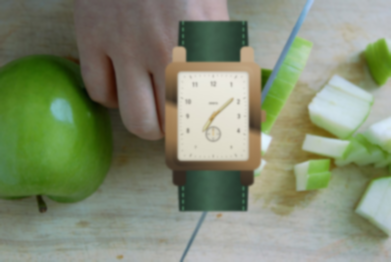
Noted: **7:08**
